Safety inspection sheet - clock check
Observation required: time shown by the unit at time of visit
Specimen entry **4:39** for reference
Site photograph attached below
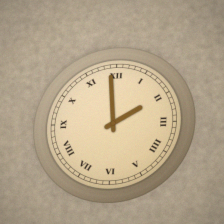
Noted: **1:59**
